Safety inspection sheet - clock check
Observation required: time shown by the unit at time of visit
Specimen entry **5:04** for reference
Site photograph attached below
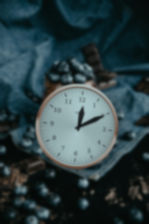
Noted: **12:10**
